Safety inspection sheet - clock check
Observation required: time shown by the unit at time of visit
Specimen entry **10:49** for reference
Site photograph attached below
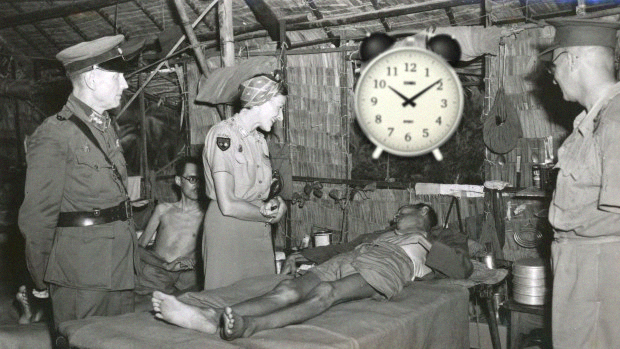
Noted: **10:09**
